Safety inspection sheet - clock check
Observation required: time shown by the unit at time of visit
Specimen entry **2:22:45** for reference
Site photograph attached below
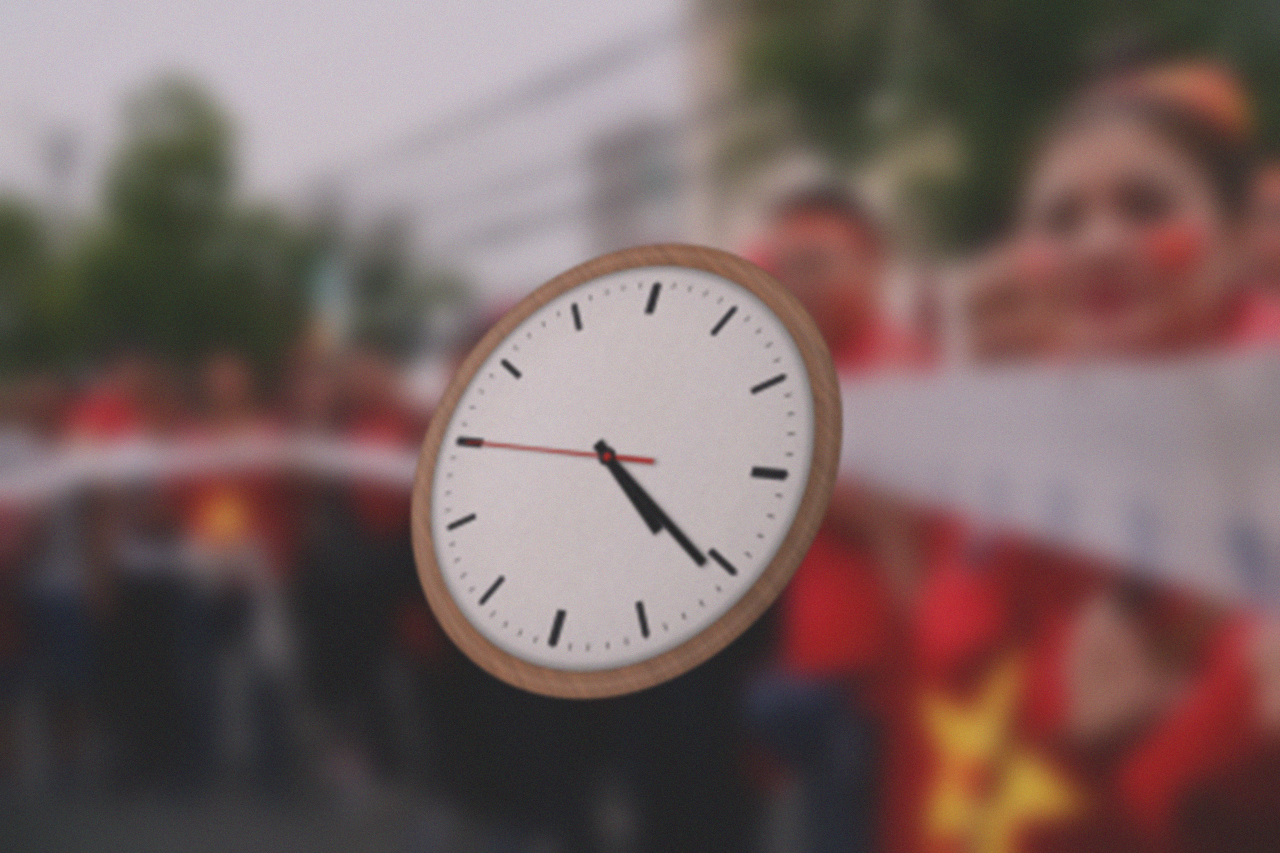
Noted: **4:20:45**
